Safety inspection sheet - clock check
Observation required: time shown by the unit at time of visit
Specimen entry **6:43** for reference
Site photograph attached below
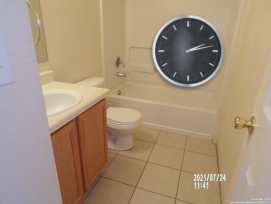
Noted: **2:13**
